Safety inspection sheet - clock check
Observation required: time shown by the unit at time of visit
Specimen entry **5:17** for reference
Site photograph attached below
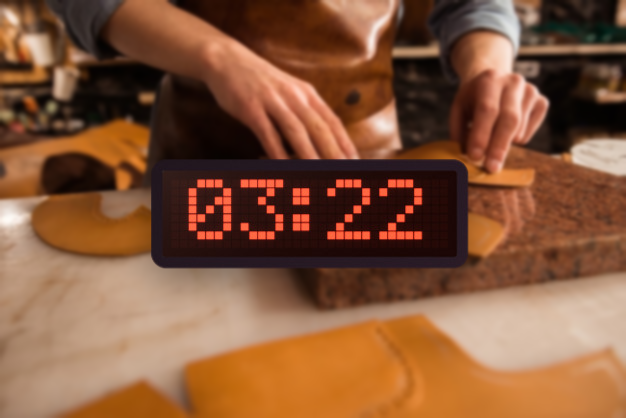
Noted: **3:22**
